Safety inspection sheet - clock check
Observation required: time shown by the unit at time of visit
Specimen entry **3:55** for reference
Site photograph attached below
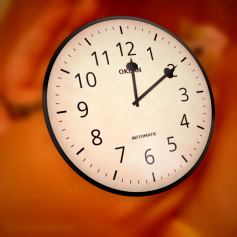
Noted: **12:10**
